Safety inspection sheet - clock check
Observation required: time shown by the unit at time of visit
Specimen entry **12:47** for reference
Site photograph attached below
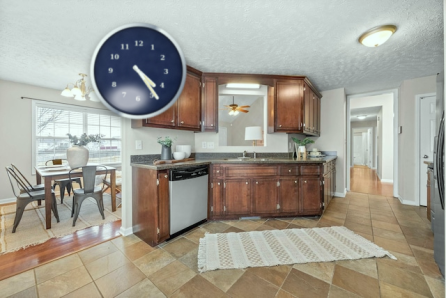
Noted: **4:24**
